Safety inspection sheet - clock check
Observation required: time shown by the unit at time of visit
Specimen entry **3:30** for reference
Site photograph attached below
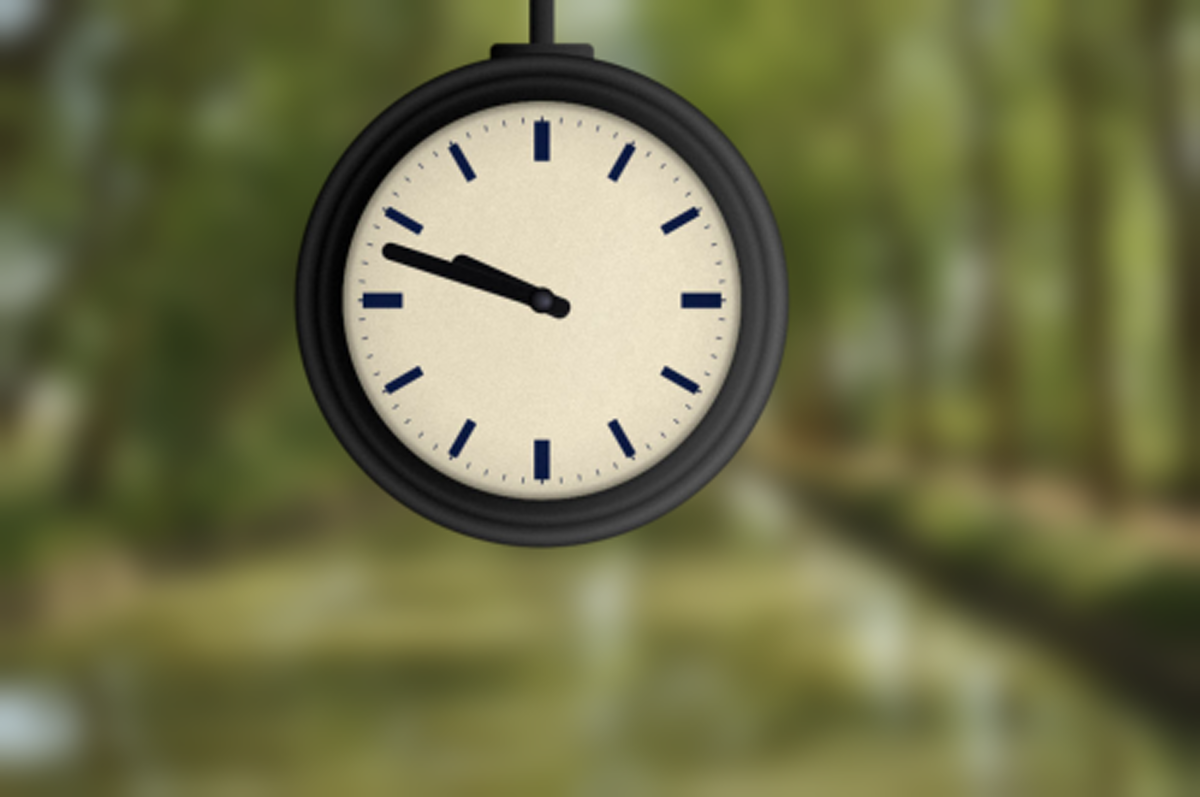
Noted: **9:48**
